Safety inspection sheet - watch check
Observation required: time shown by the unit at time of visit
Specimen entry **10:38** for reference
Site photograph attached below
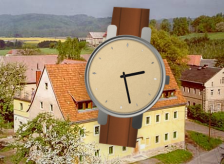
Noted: **2:27**
